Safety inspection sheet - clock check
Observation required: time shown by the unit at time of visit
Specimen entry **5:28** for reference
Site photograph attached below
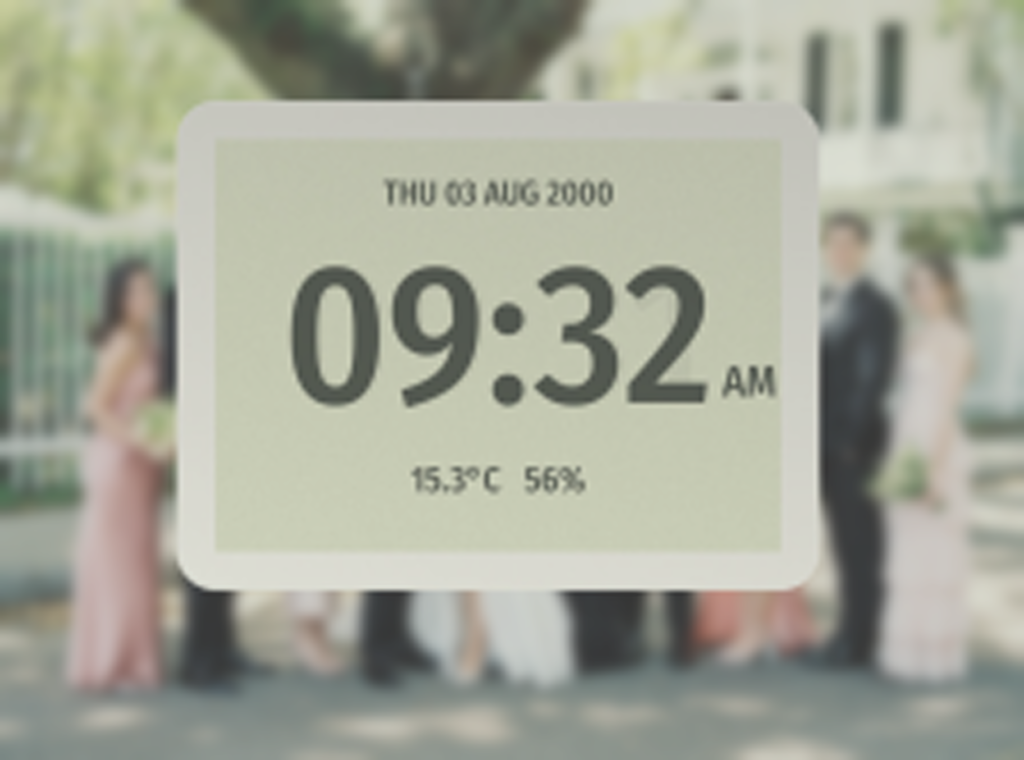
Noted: **9:32**
